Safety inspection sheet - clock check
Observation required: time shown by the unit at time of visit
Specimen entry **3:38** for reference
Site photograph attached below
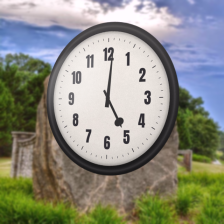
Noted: **5:01**
